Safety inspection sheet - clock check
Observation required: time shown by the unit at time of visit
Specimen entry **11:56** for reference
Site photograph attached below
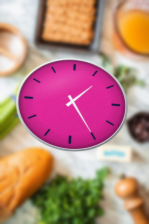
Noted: **1:25**
